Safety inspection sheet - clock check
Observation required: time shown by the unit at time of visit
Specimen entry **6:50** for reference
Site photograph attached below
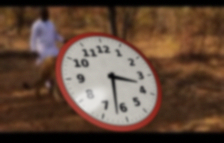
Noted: **3:32**
